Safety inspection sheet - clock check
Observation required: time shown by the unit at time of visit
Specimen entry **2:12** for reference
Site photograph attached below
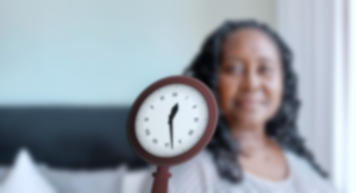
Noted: **12:28**
